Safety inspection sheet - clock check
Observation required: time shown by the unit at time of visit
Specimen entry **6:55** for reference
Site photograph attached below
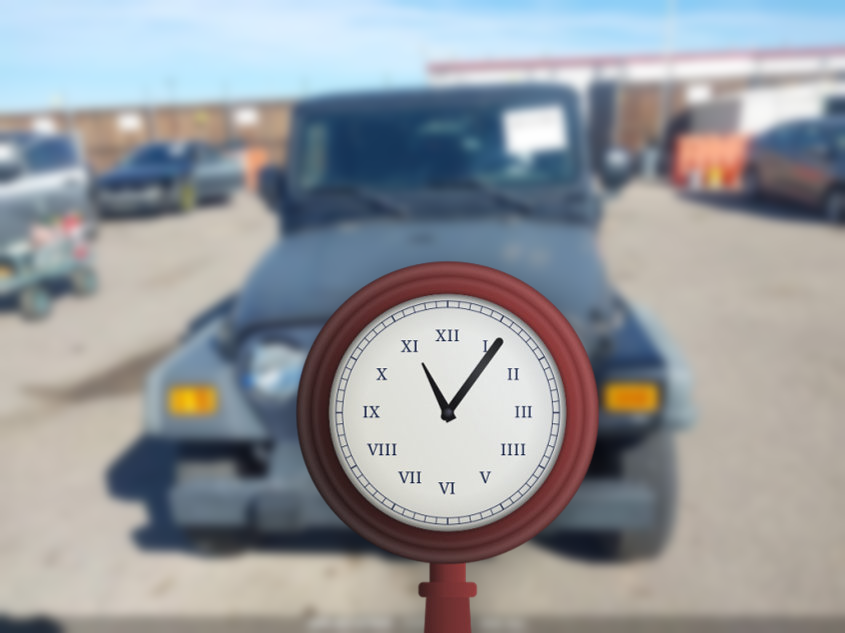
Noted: **11:06**
